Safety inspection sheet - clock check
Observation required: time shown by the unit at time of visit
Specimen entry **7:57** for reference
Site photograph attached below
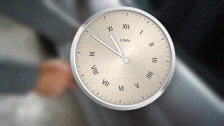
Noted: **10:50**
